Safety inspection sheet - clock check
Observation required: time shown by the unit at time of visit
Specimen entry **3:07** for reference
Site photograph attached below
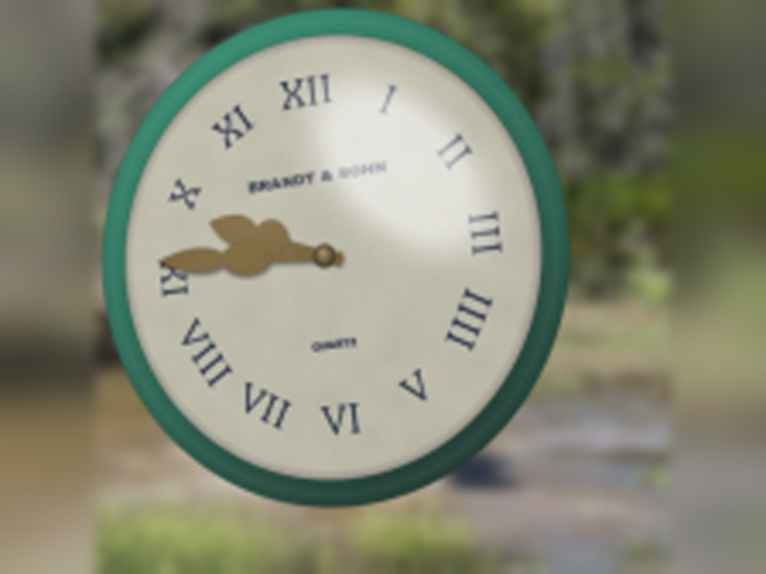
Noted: **9:46**
